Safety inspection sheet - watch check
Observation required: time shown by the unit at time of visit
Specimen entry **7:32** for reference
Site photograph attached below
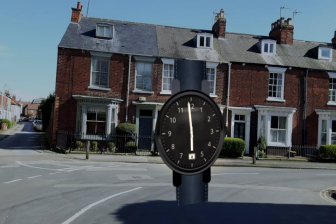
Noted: **5:59**
